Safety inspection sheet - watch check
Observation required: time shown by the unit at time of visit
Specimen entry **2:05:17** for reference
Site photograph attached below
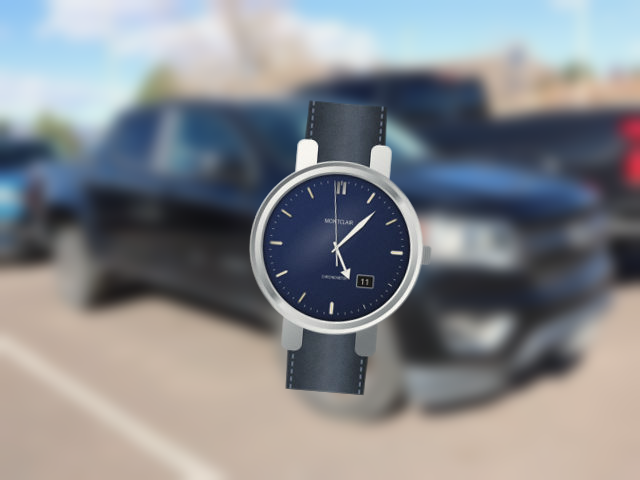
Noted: **5:06:59**
